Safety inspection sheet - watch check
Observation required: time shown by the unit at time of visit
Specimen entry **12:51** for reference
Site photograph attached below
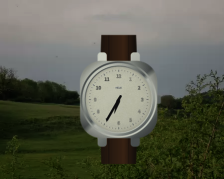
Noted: **6:35**
